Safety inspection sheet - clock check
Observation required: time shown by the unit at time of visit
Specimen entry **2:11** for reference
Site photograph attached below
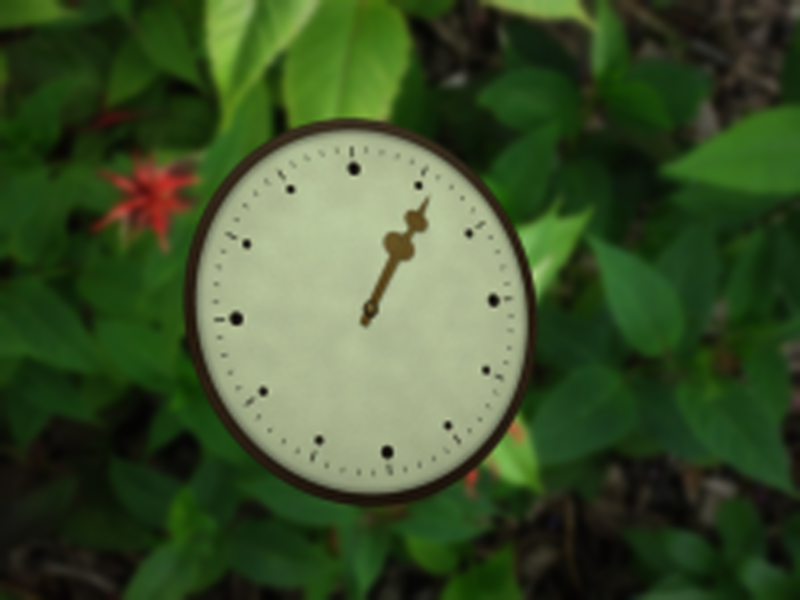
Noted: **1:06**
